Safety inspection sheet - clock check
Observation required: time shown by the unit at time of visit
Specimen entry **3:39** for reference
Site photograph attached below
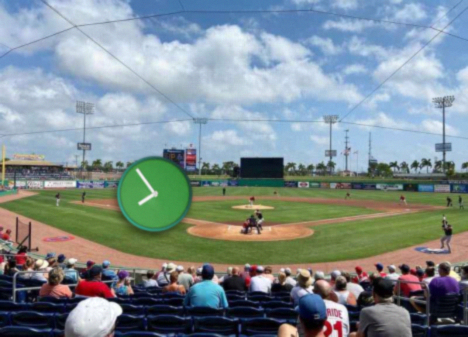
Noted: **7:54**
